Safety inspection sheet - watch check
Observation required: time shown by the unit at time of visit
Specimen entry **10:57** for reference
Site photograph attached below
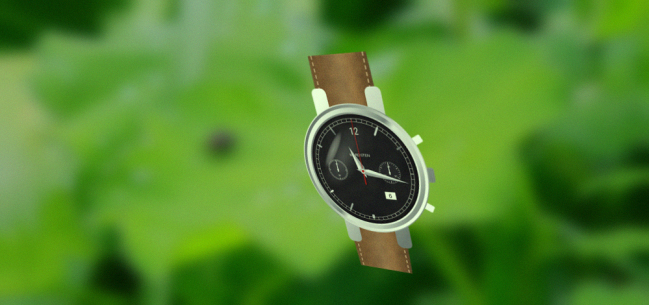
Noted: **11:17**
